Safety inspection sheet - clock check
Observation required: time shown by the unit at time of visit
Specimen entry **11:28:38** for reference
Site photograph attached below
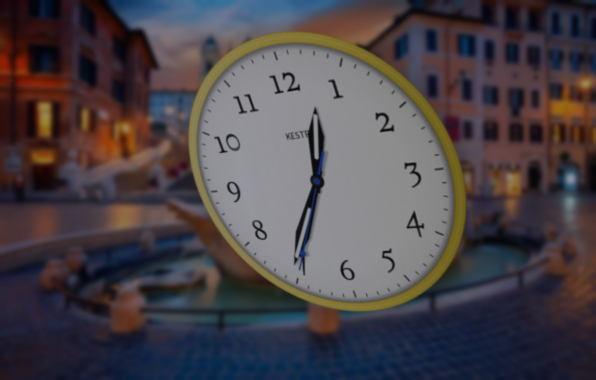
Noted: **12:35:35**
